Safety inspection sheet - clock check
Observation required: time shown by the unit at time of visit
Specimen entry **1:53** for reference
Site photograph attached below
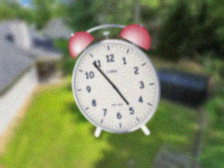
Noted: **4:54**
